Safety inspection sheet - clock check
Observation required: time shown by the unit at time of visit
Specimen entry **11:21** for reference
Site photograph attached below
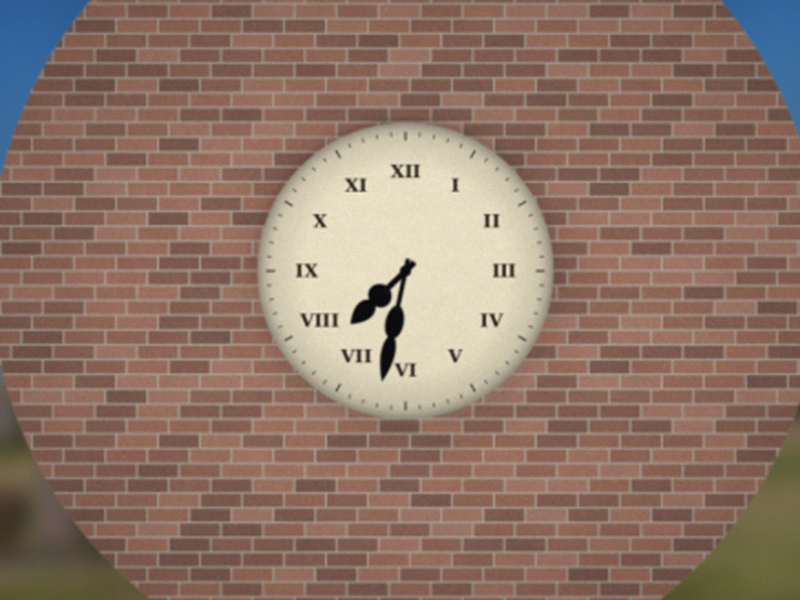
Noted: **7:32**
